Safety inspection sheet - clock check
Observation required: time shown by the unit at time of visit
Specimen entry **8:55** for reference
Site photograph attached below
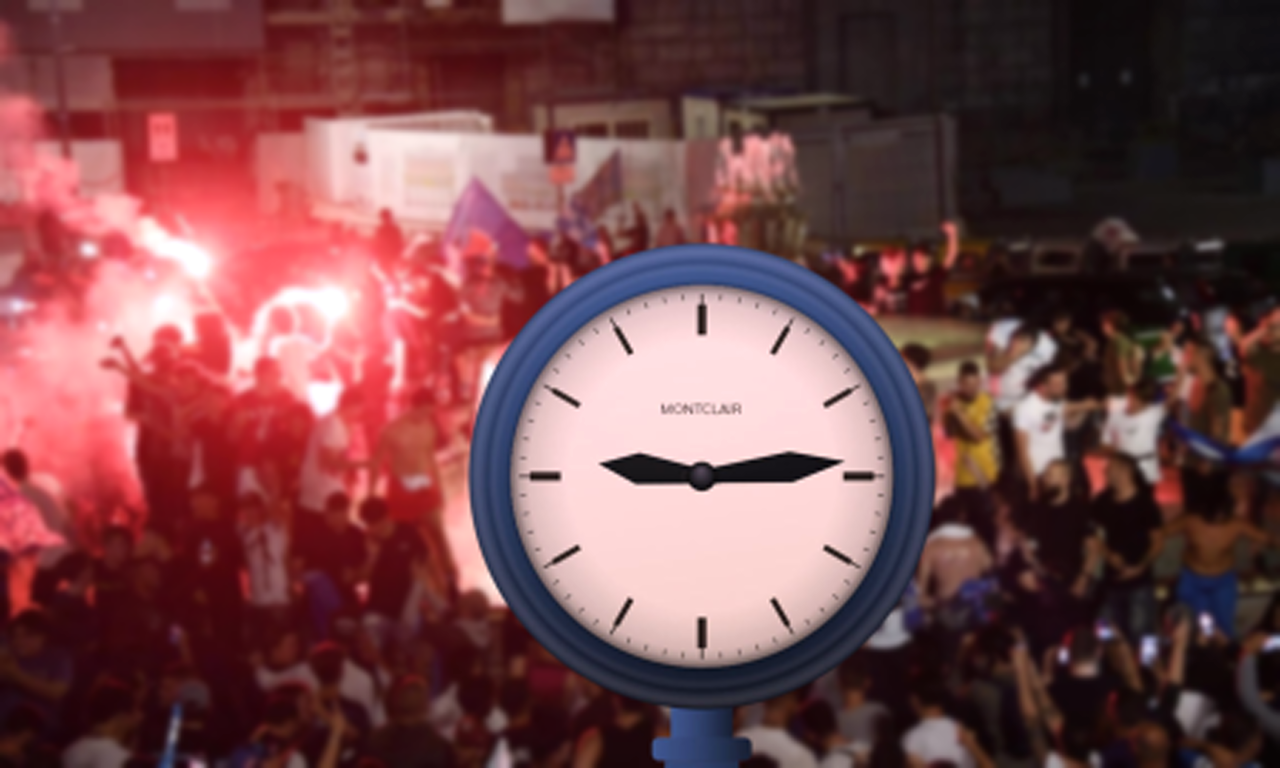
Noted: **9:14**
